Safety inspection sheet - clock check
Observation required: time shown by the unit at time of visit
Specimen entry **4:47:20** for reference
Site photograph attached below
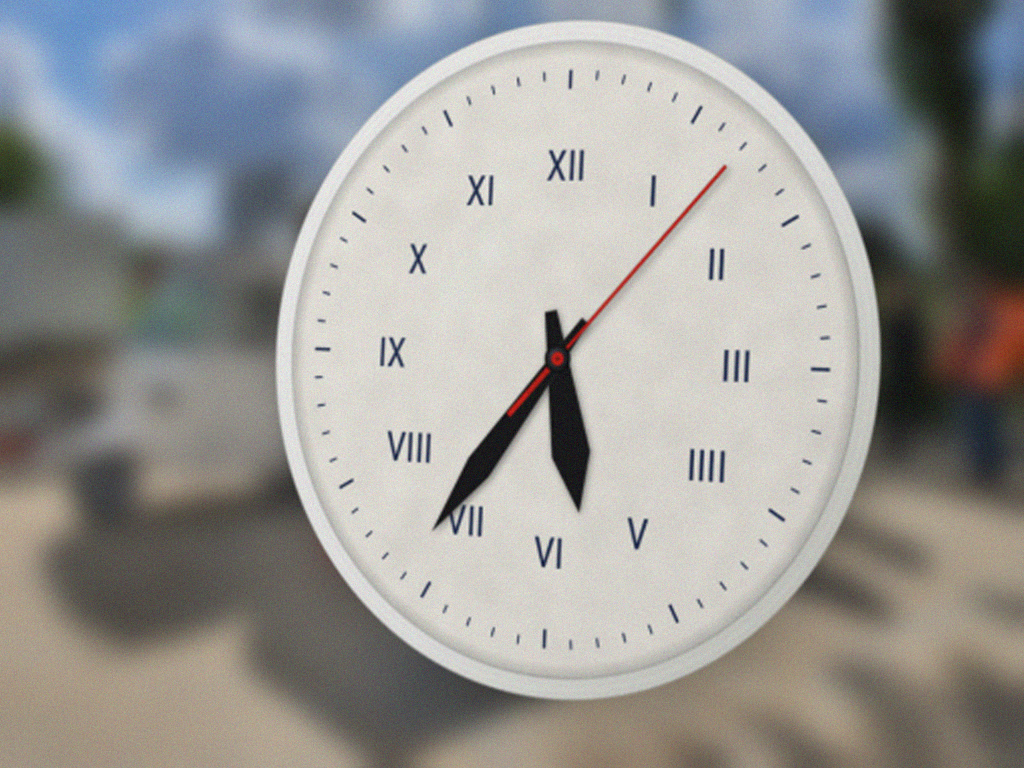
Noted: **5:36:07**
